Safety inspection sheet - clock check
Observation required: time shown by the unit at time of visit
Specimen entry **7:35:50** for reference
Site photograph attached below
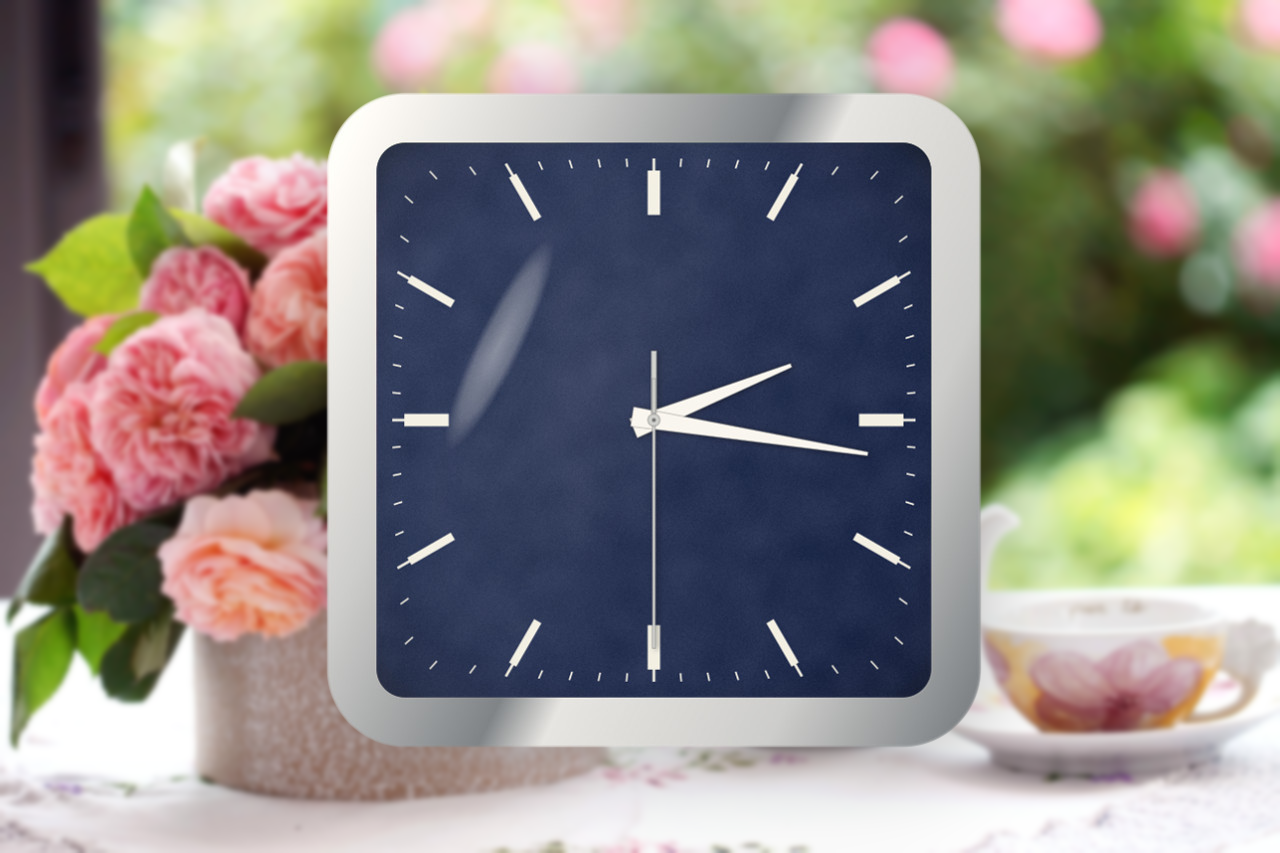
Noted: **2:16:30**
